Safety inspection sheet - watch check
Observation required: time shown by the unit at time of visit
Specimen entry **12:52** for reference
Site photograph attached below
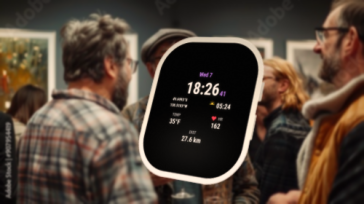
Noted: **18:26**
